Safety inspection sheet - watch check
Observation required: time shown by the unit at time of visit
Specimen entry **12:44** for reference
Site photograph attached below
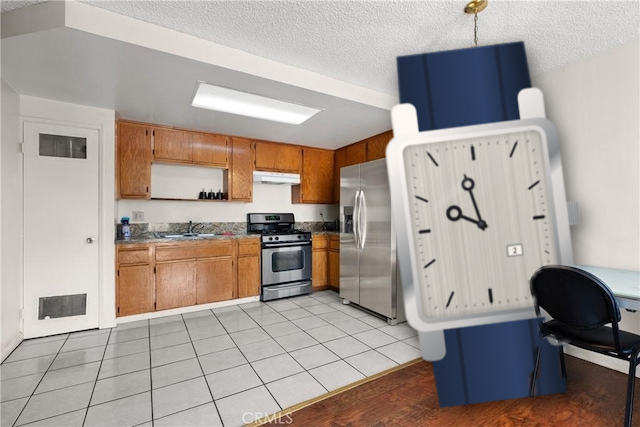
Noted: **9:58**
